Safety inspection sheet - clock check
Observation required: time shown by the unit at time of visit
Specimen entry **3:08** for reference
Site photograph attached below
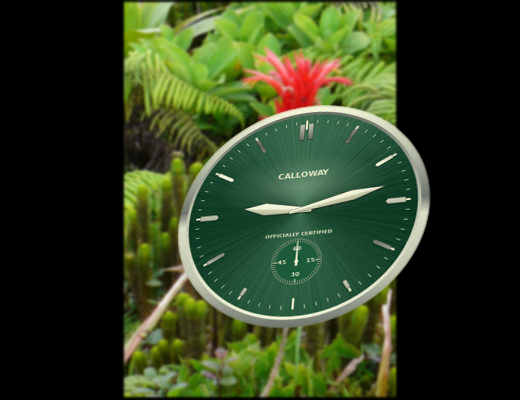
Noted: **9:13**
